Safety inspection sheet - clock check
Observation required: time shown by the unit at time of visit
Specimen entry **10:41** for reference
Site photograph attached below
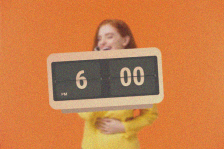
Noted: **6:00**
